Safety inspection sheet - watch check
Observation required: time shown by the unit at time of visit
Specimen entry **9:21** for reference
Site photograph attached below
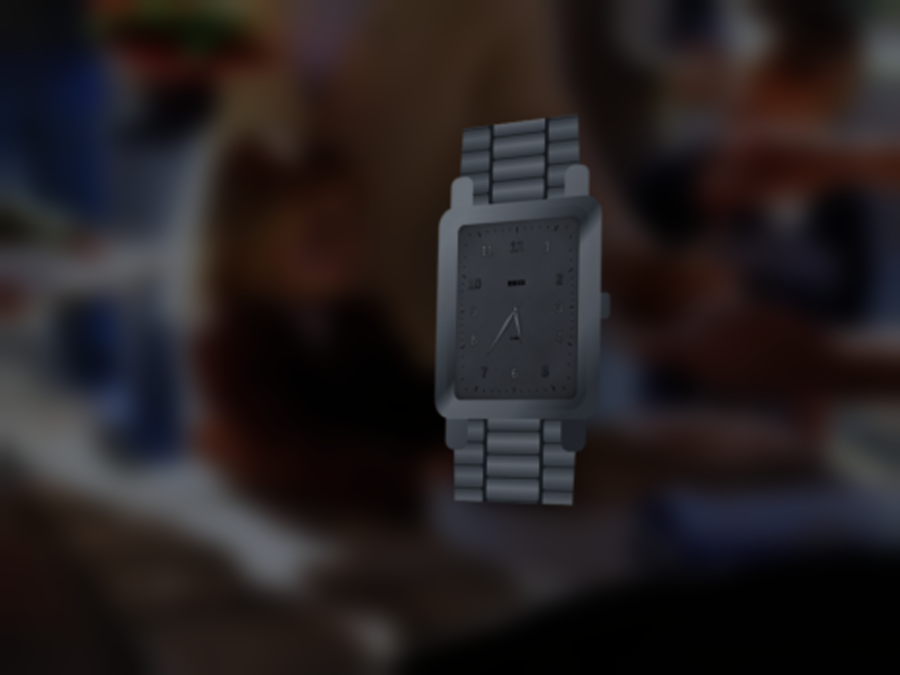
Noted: **5:36**
